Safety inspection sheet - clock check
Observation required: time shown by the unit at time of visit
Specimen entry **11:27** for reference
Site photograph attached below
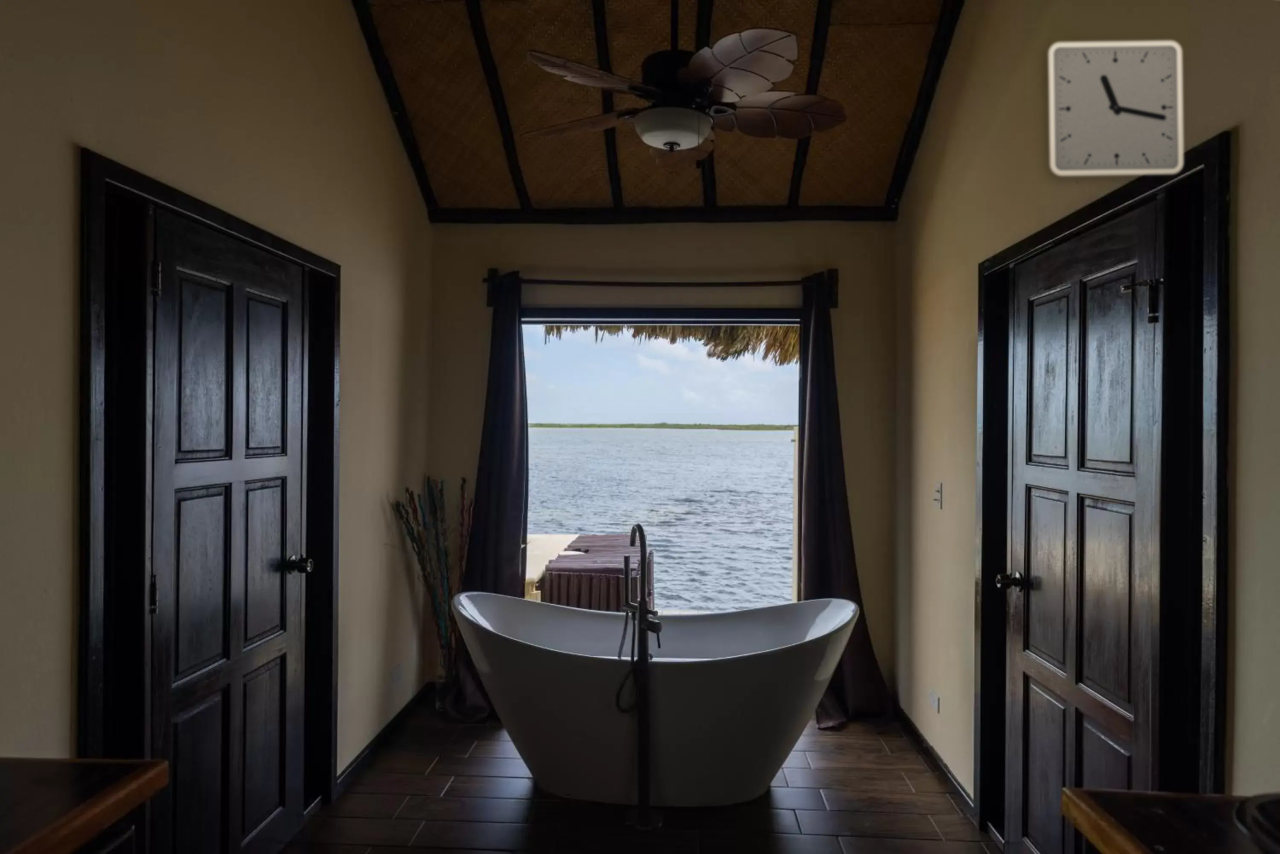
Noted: **11:17**
